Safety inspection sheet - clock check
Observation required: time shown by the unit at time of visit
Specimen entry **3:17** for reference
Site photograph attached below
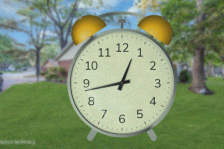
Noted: **12:43**
